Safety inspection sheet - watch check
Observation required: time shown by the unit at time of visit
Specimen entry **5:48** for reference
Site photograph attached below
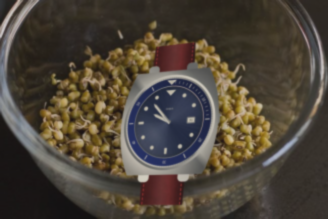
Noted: **9:53**
